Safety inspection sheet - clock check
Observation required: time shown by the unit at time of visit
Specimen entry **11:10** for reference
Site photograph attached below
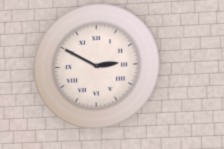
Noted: **2:50**
